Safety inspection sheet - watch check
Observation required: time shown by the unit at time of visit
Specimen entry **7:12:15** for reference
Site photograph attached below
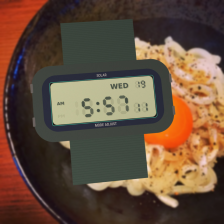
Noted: **5:57:11**
